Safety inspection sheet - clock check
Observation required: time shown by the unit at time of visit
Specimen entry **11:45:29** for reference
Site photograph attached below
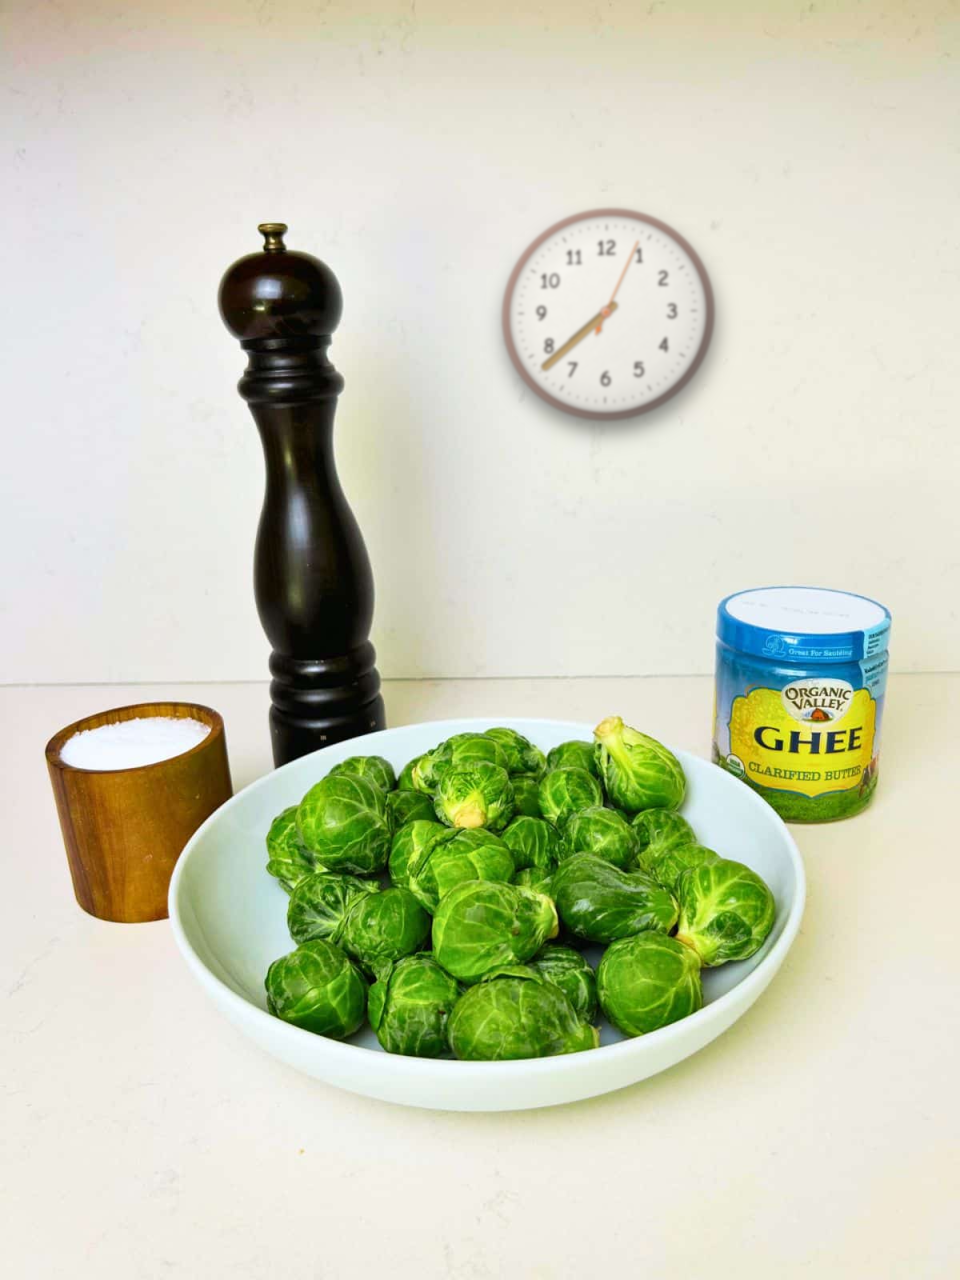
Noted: **7:38:04**
